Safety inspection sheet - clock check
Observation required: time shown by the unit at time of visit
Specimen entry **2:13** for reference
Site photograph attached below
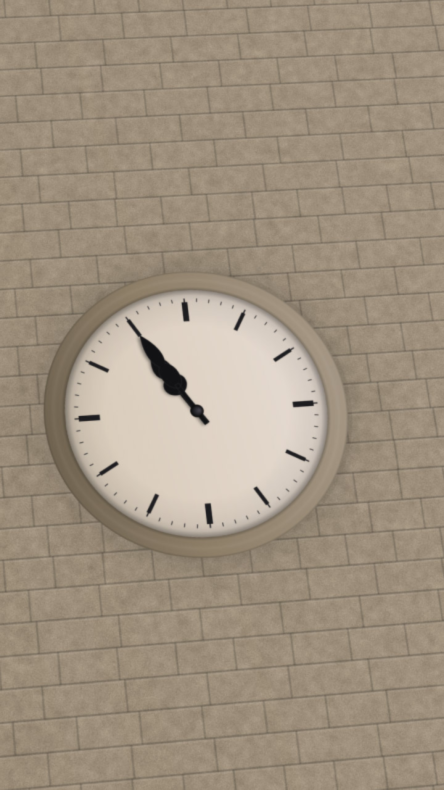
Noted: **10:55**
